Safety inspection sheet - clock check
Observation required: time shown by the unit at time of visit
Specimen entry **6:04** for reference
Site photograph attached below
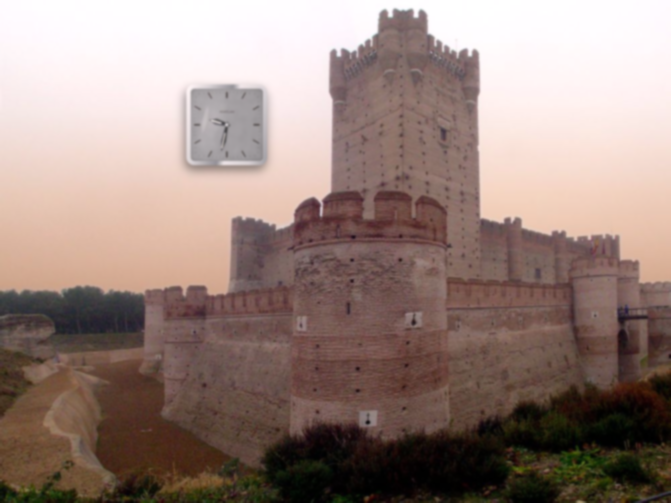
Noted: **9:32**
